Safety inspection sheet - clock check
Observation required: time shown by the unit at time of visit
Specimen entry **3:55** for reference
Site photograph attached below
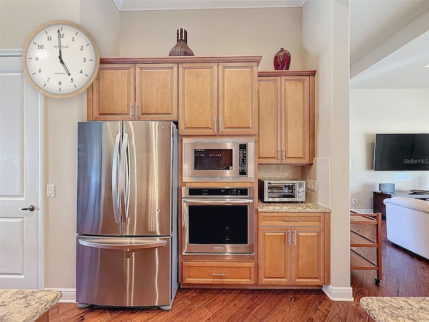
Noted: **4:59**
